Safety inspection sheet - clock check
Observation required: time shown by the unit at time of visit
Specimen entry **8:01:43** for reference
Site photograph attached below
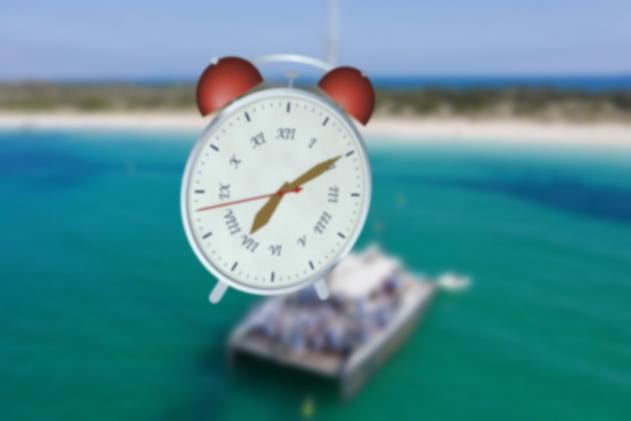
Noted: **7:09:43**
